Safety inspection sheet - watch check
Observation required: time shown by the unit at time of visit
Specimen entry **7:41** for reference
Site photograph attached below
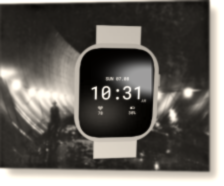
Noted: **10:31**
